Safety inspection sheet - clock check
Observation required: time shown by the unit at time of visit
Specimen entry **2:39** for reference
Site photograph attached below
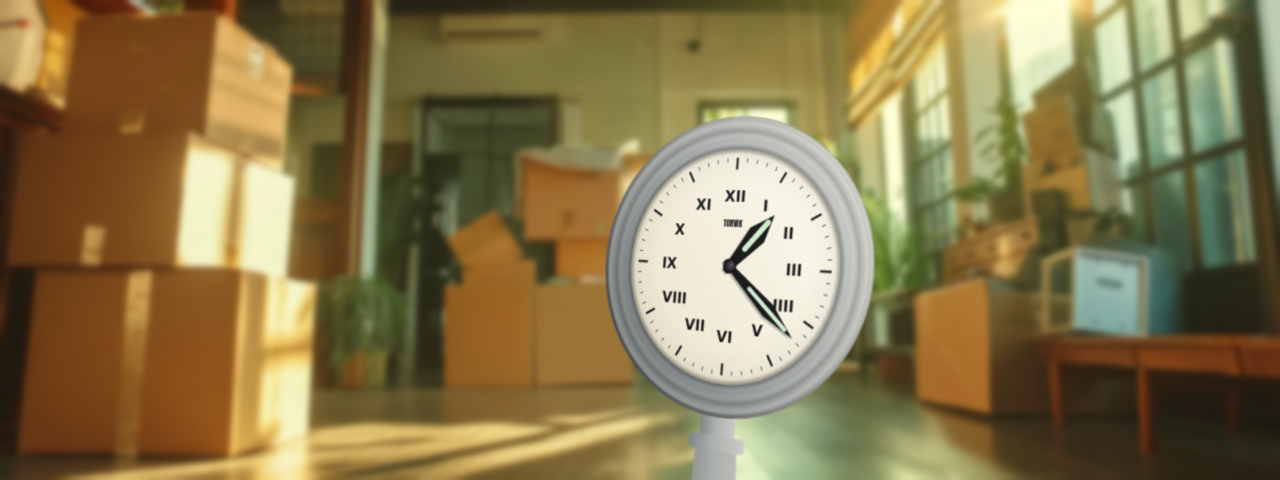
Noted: **1:22**
